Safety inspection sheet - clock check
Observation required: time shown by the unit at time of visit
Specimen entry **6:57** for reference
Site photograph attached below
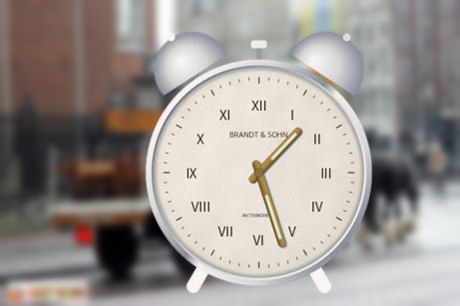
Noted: **1:27**
